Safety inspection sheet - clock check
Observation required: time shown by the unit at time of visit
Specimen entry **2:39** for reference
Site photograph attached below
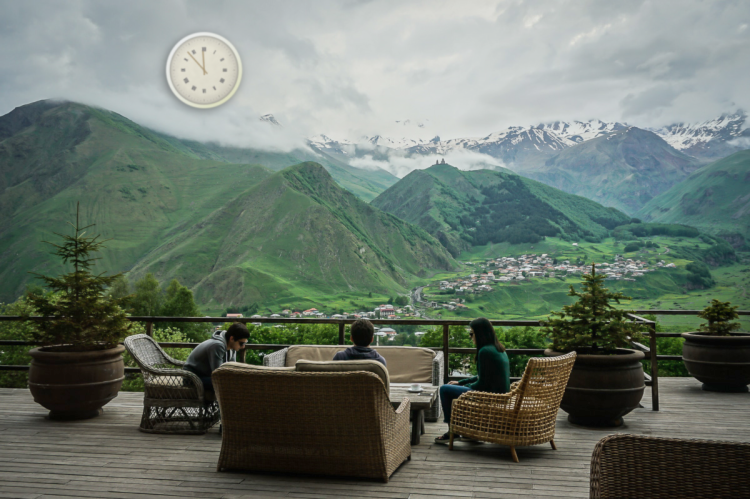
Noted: **11:53**
